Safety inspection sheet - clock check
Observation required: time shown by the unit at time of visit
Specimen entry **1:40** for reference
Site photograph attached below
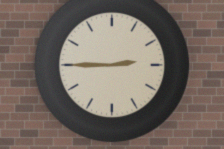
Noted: **2:45**
